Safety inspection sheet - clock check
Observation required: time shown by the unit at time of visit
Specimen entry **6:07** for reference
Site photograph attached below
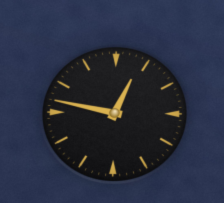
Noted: **12:47**
